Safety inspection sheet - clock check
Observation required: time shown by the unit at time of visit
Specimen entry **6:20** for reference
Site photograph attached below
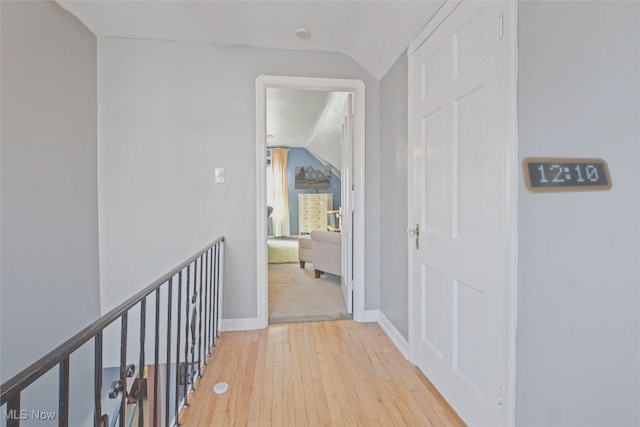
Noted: **12:10**
